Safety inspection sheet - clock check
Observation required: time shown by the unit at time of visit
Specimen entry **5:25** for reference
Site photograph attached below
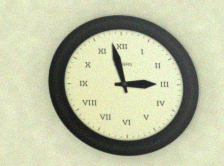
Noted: **2:58**
